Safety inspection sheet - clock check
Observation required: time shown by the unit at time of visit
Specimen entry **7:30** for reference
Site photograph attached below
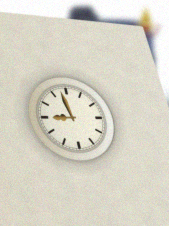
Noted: **8:58**
